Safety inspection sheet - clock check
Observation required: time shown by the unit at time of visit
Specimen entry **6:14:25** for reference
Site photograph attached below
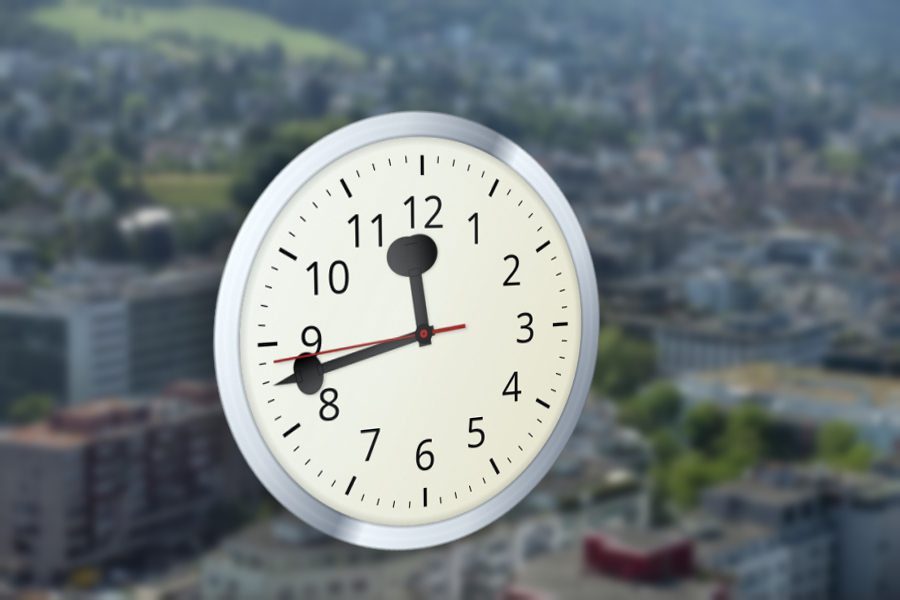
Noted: **11:42:44**
